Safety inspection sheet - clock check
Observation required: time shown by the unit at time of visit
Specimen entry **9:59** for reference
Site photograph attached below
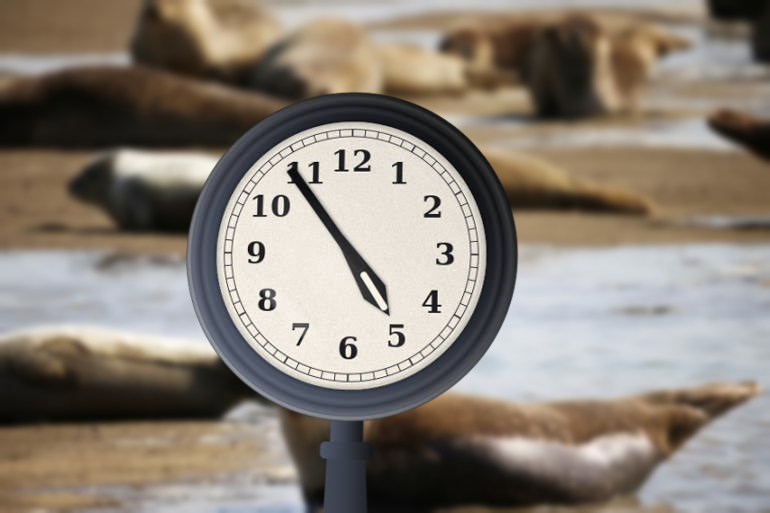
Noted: **4:54**
